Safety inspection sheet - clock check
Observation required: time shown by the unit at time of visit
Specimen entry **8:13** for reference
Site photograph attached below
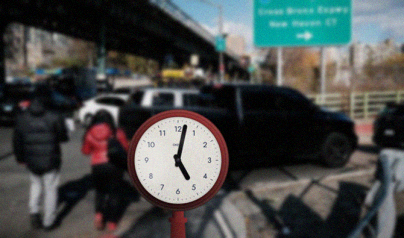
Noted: **5:02**
